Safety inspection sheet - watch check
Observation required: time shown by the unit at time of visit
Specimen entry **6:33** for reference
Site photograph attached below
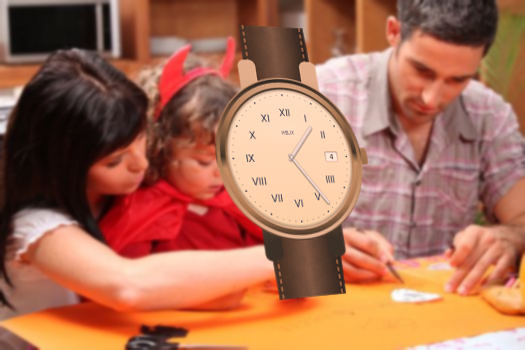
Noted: **1:24**
